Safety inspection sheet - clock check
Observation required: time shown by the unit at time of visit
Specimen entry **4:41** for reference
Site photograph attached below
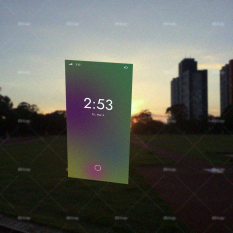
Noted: **2:53**
